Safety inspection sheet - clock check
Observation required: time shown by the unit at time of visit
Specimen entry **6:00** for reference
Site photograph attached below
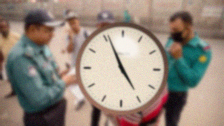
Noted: **4:56**
